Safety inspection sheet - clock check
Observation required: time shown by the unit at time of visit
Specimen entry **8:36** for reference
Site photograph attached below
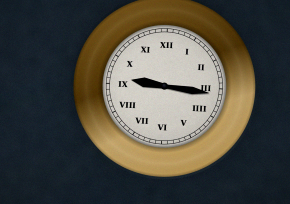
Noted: **9:16**
